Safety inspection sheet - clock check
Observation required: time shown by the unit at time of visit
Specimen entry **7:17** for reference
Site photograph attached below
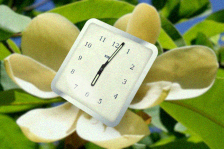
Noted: **6:02**
